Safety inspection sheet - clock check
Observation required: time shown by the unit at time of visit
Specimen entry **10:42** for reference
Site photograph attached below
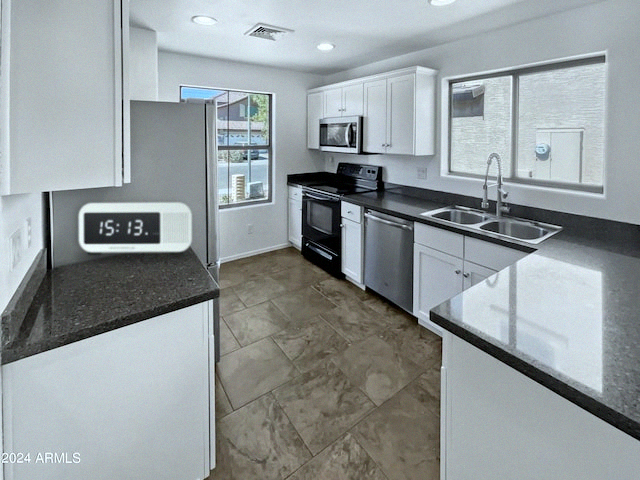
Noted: **15:13**
